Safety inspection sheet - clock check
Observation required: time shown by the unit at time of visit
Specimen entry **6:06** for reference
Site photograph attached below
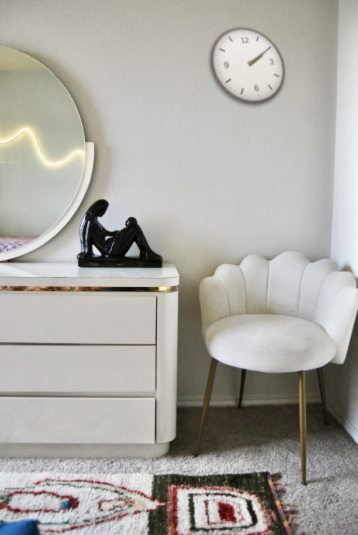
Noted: **2:10**
